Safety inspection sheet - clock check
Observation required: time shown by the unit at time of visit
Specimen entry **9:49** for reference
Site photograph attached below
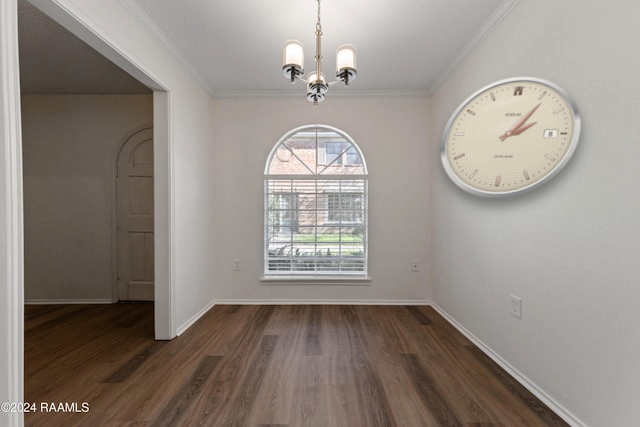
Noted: **2:06**
